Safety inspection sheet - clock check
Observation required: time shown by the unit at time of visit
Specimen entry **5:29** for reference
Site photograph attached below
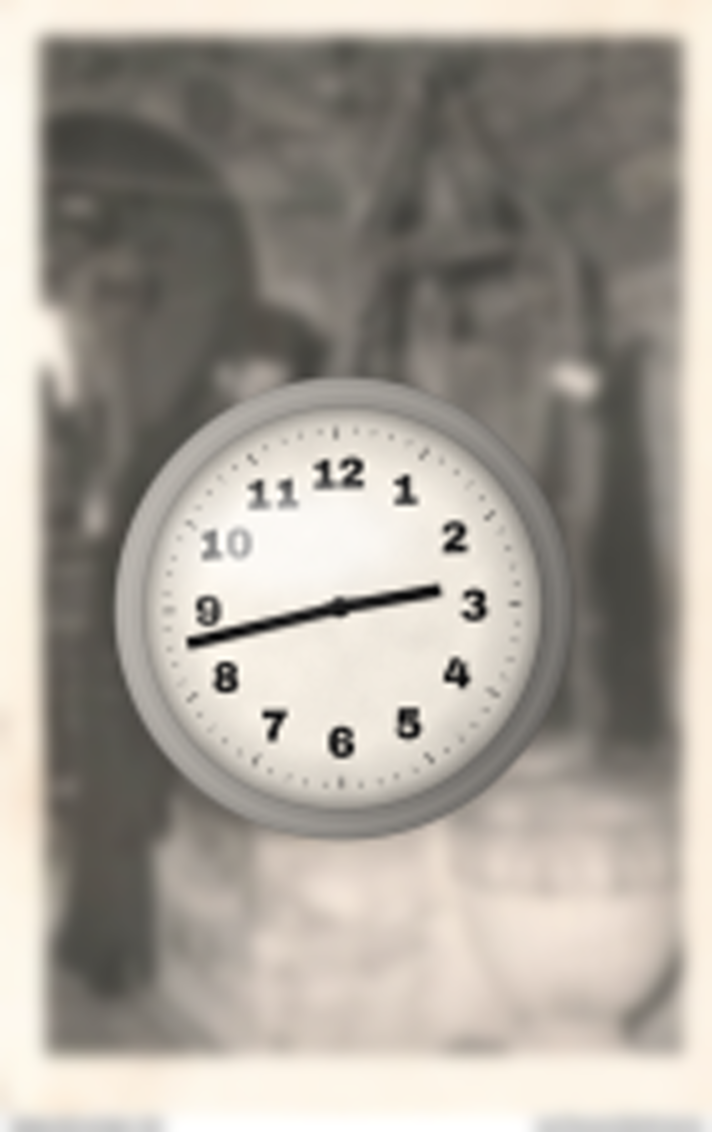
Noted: **2:43**
